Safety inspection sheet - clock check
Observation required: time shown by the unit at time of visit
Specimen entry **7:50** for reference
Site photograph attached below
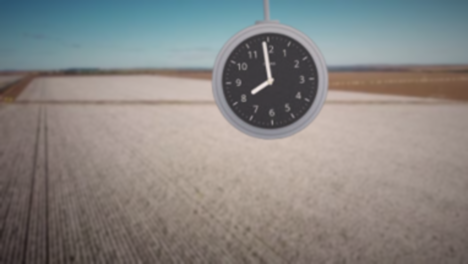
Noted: **7:59**
